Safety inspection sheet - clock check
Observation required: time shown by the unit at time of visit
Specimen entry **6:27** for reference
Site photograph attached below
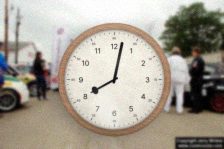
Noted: **8:02**
